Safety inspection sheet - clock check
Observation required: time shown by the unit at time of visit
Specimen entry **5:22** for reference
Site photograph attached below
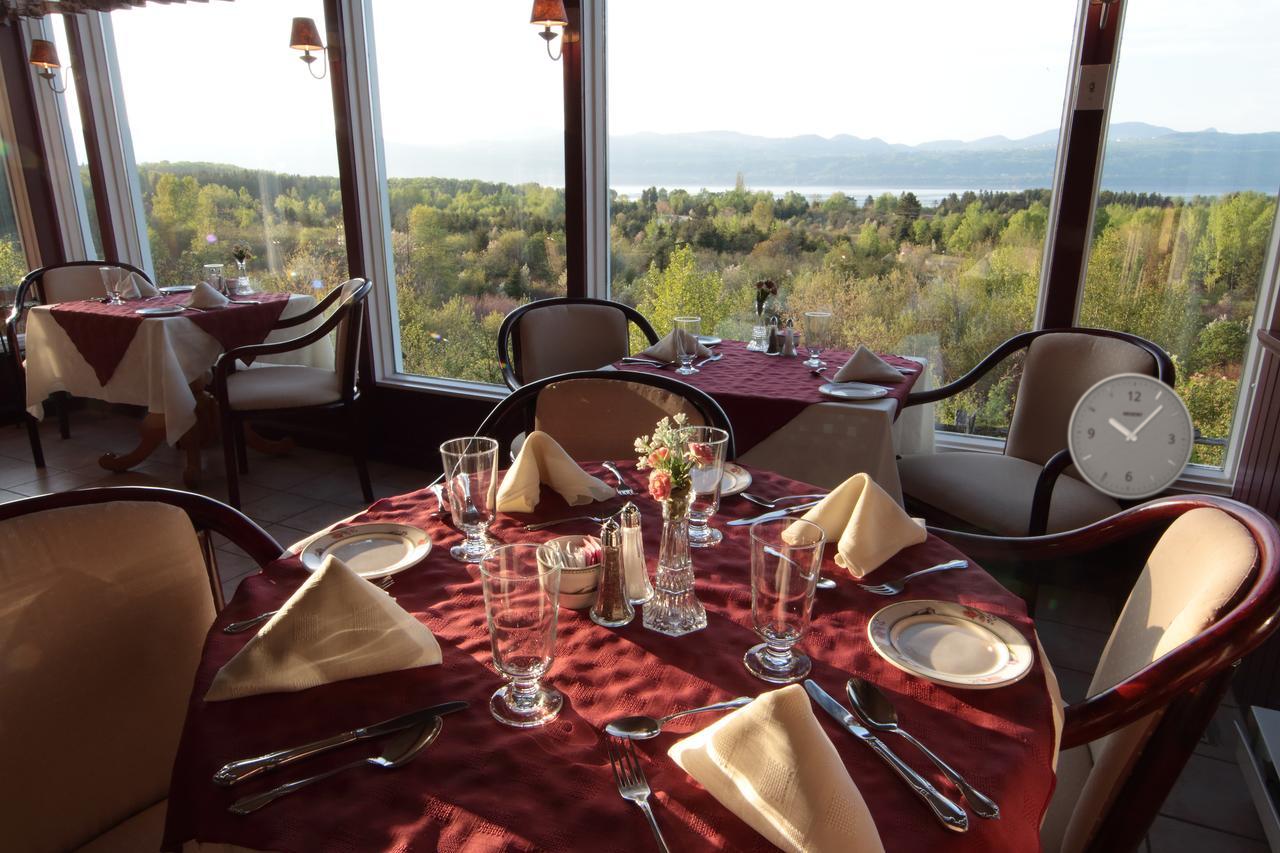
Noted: **10:07**
